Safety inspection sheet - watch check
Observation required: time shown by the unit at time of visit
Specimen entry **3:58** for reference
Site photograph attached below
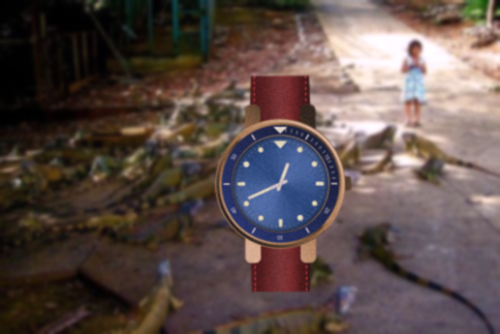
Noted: **12:41**
